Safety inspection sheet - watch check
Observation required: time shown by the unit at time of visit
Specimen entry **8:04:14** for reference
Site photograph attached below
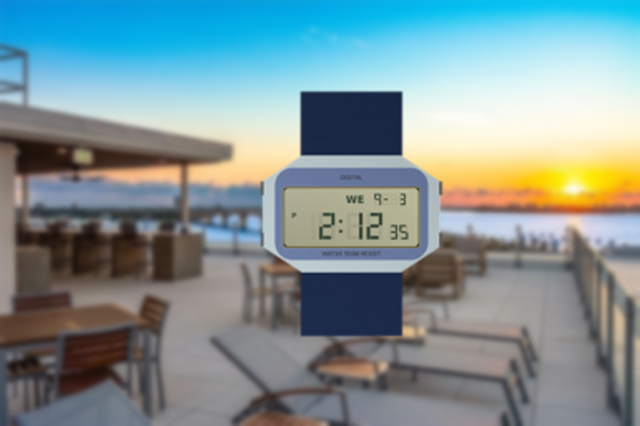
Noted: **2:12:35**
